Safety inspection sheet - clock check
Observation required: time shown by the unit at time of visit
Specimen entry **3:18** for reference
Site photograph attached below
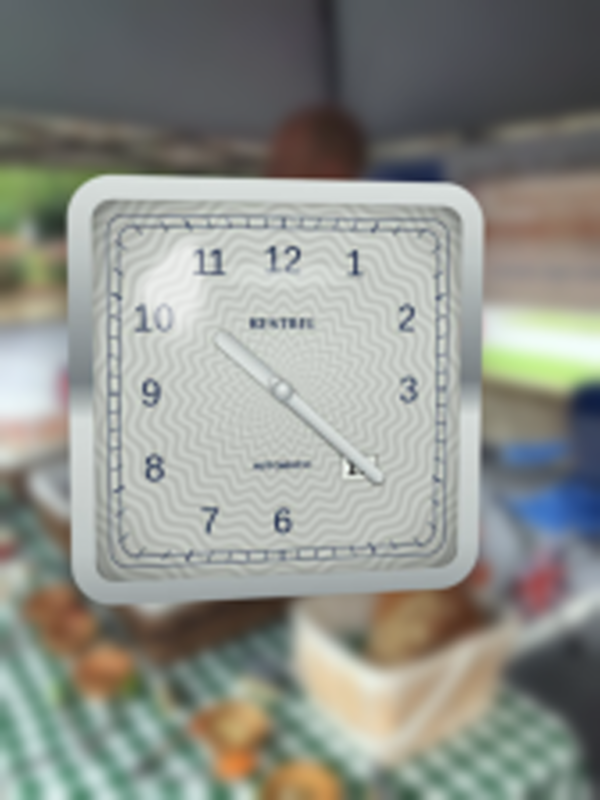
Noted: **10:22**
